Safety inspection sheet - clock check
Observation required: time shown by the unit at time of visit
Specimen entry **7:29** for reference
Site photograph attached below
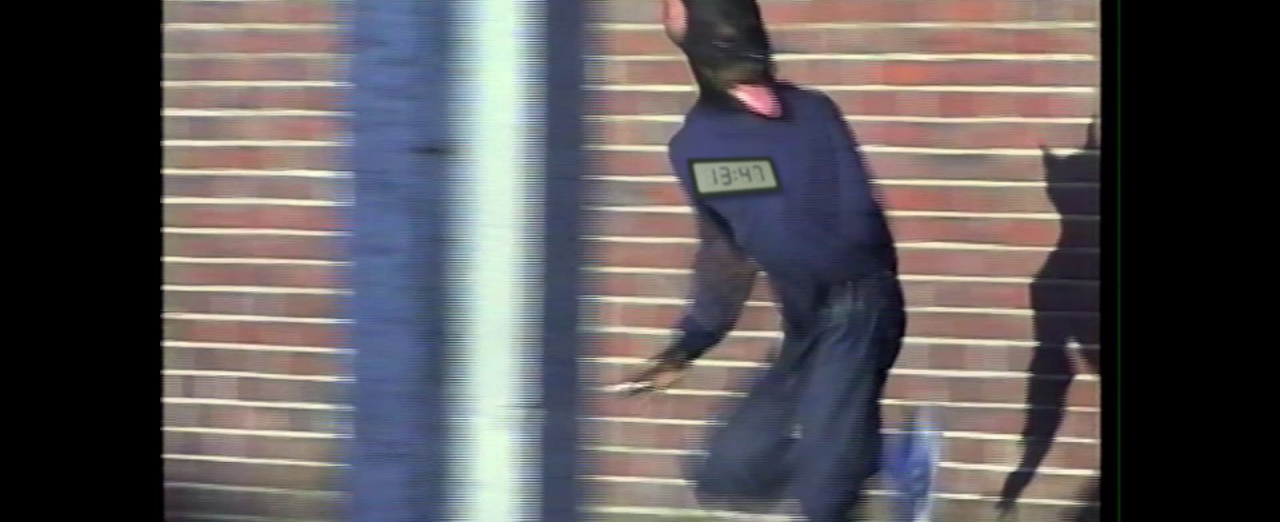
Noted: **13:47**
